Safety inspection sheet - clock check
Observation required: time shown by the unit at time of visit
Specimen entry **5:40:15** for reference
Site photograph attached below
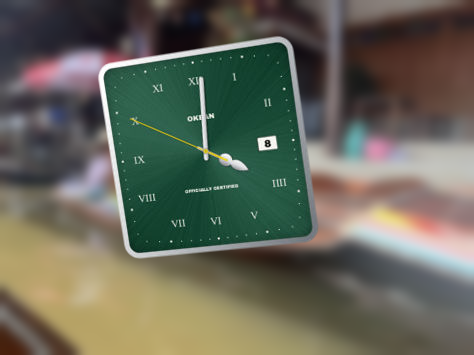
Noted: **4:00:50**
